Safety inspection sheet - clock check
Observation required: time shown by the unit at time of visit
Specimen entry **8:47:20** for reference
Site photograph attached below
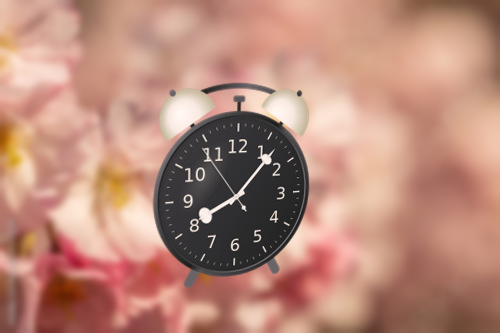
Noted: **8:06:54**
